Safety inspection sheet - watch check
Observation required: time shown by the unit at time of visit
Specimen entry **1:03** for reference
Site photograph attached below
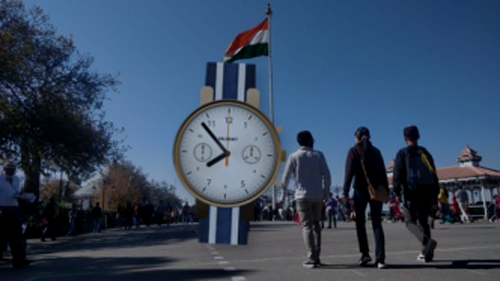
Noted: **7:53**
